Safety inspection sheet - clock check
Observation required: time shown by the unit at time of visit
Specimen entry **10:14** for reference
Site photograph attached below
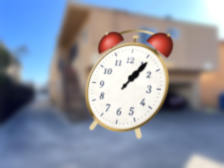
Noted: **1:06**
